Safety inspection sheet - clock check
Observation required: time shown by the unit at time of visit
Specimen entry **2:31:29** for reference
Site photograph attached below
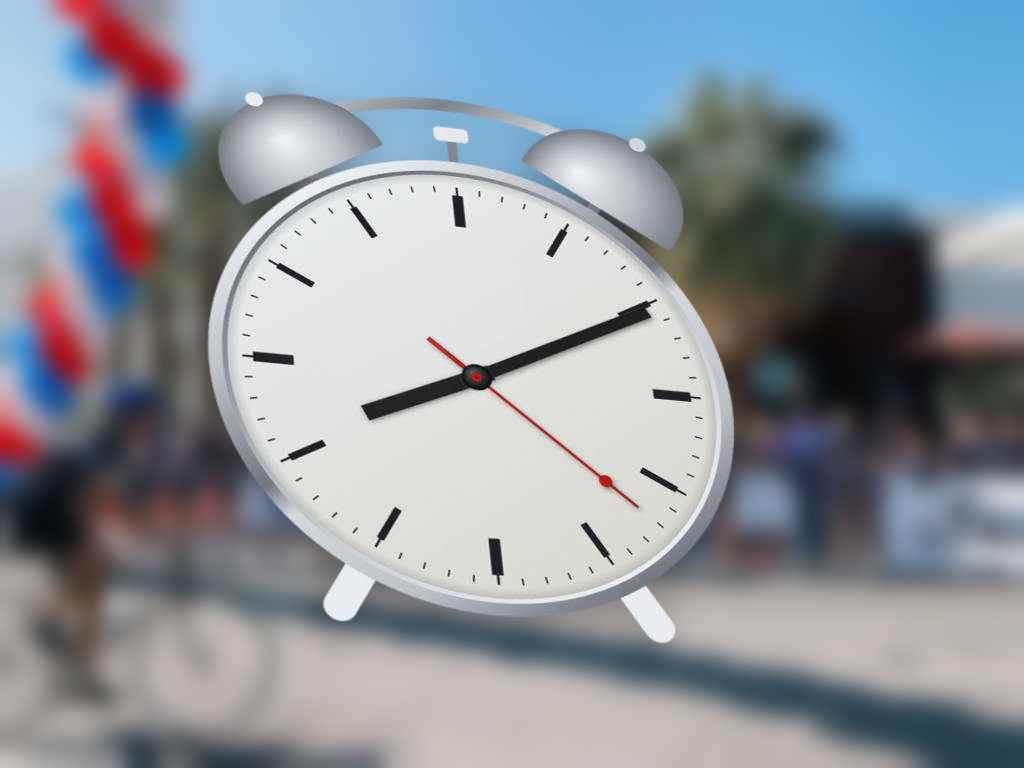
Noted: **8:10:22**
